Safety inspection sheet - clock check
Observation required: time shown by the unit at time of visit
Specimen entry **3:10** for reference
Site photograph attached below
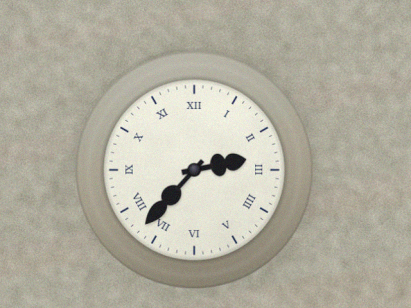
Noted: **2:37**
